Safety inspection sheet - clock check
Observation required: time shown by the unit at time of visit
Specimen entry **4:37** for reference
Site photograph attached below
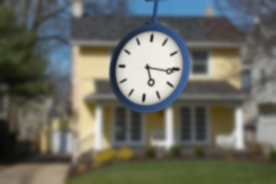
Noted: **5:16**
